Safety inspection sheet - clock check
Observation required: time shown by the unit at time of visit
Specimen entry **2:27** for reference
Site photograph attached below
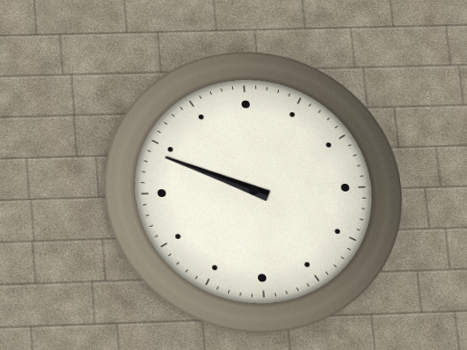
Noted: **9:49**
